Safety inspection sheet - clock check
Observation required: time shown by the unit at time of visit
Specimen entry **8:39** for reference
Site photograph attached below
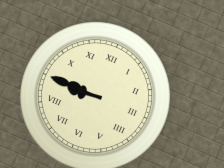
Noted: **8:45**
